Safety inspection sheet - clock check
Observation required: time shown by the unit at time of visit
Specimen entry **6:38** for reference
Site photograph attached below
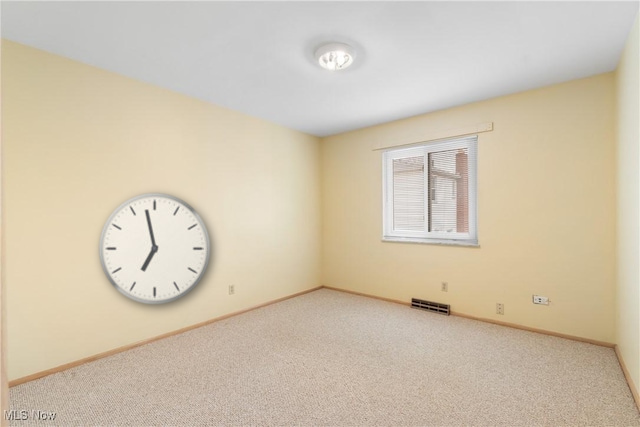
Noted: **6:58**
